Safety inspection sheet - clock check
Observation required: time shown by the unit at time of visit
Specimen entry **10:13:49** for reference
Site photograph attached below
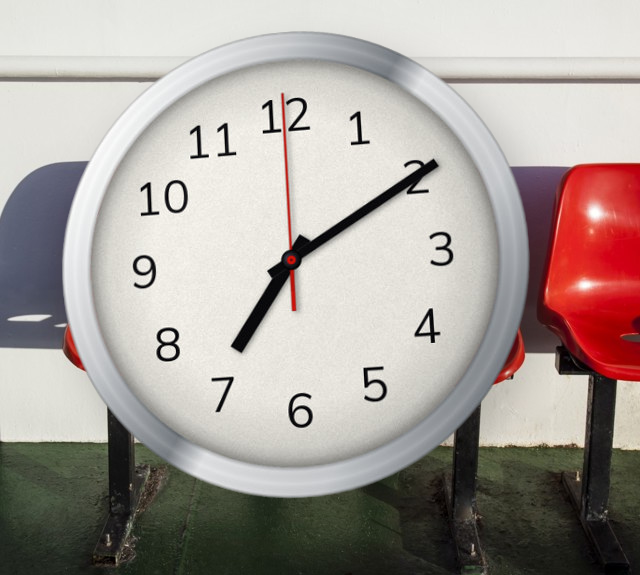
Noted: **7:10:00**
